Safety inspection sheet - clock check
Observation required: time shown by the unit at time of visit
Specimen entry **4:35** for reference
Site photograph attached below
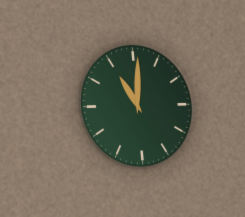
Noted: **11:01**
